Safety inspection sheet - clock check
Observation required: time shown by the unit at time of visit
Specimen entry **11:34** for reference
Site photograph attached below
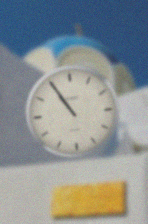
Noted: **10:55**
